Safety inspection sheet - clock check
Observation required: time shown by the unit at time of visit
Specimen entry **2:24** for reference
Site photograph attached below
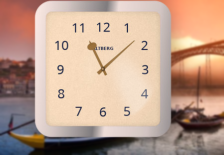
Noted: **11:08**
